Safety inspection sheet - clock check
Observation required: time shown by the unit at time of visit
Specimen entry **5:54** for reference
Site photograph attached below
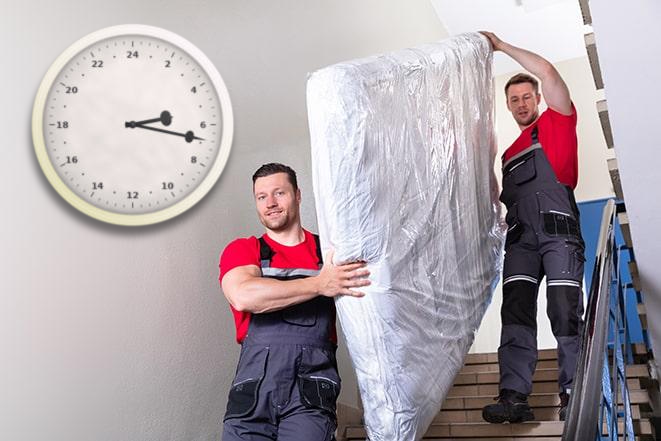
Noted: **5:17**
